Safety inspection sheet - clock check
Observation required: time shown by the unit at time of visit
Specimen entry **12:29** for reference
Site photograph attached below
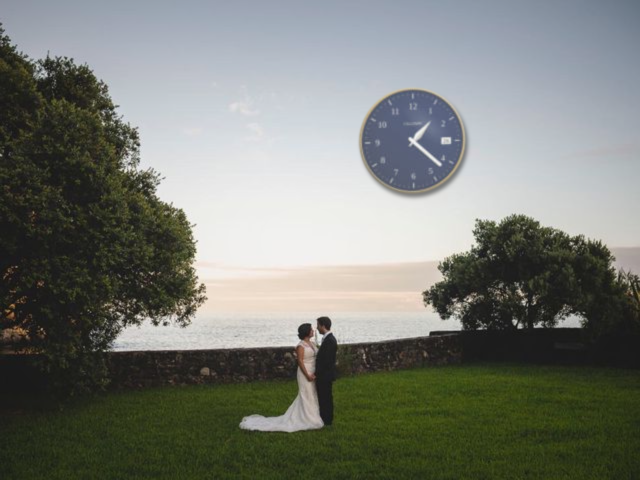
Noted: **1:22**
